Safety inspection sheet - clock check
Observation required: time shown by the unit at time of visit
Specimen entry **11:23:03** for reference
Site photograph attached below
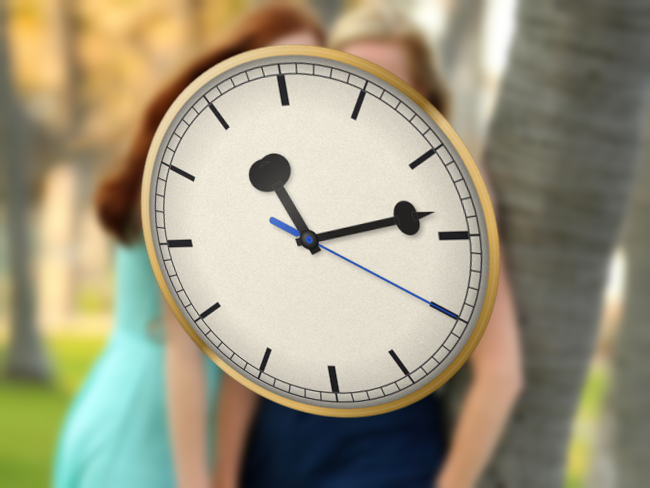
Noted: **11:13:20**
